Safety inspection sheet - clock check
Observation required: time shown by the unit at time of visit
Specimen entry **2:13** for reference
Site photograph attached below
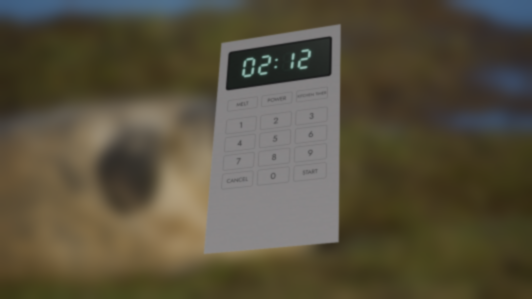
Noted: **2:12**
